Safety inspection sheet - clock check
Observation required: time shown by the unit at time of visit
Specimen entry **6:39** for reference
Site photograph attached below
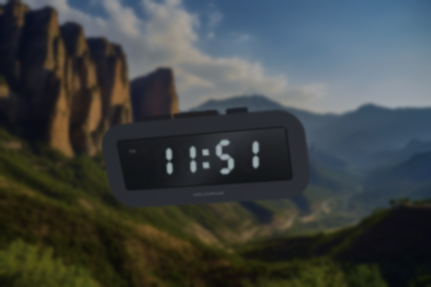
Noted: **11:51**
